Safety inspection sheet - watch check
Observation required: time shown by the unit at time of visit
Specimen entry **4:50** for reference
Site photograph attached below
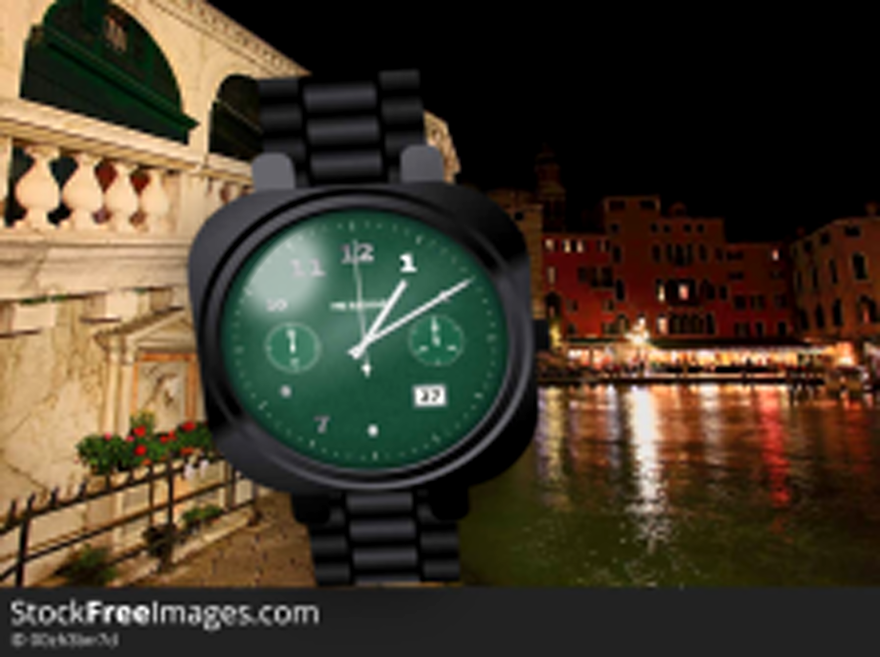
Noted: **1:10**
